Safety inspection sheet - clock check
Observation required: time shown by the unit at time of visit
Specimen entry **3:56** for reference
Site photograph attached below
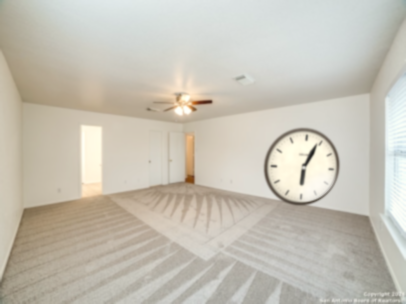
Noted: **6:04**
